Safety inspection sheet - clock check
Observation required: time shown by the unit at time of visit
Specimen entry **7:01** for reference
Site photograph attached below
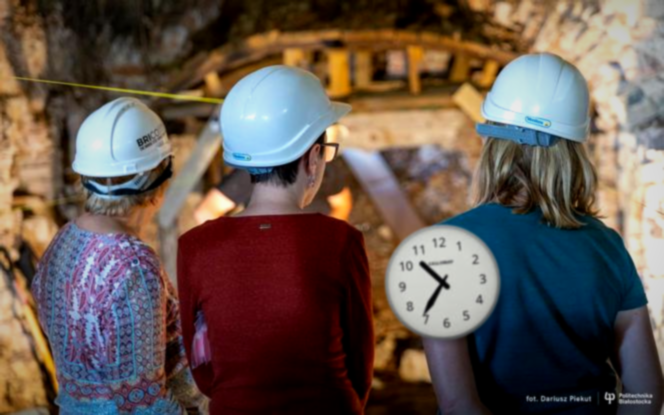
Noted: **10:36**
